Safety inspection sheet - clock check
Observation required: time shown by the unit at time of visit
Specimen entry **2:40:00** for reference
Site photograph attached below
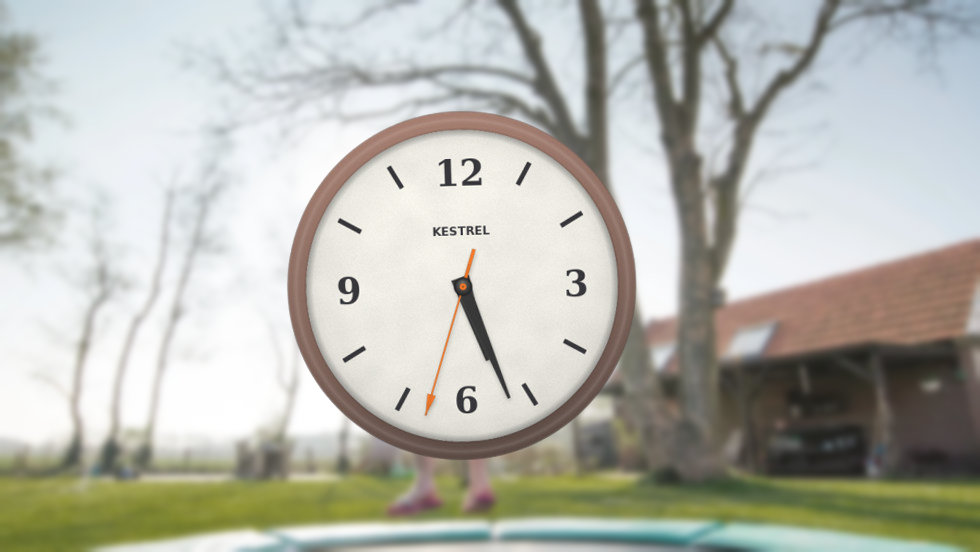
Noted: **5:26:33**
